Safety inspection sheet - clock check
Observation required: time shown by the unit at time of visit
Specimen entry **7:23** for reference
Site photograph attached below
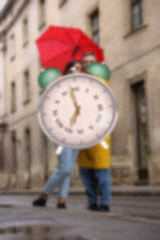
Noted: **6:58**
